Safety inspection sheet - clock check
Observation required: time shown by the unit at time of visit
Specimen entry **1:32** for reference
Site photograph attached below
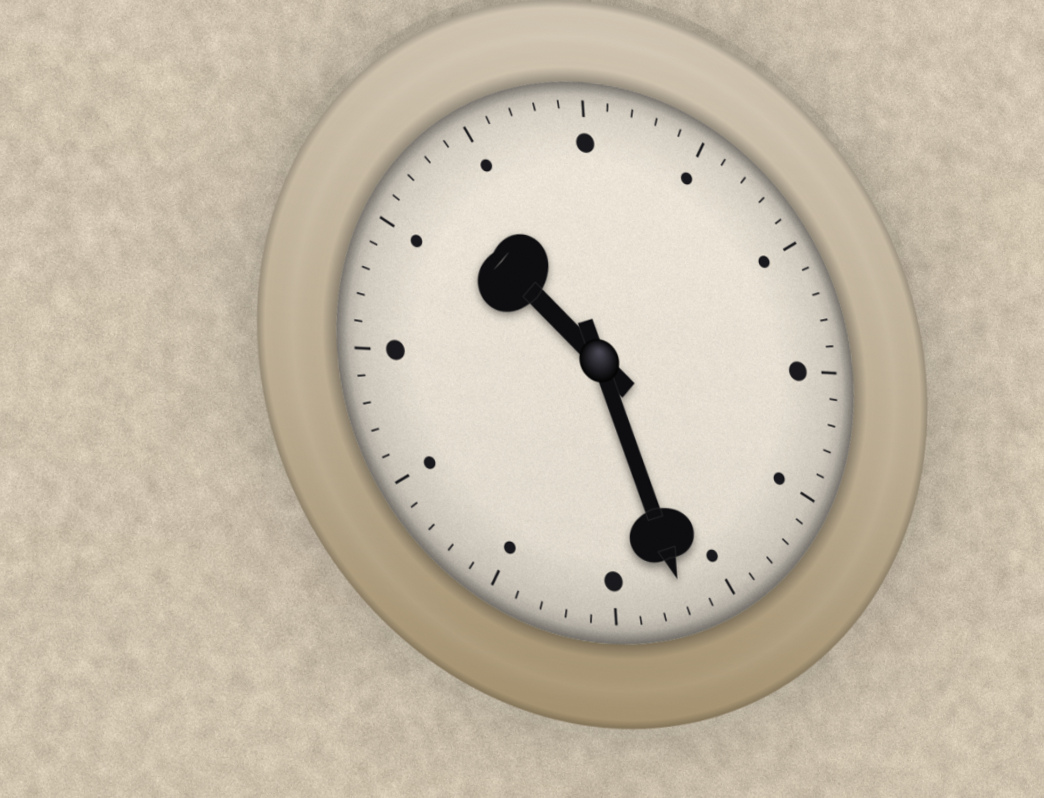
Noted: **10:27**
